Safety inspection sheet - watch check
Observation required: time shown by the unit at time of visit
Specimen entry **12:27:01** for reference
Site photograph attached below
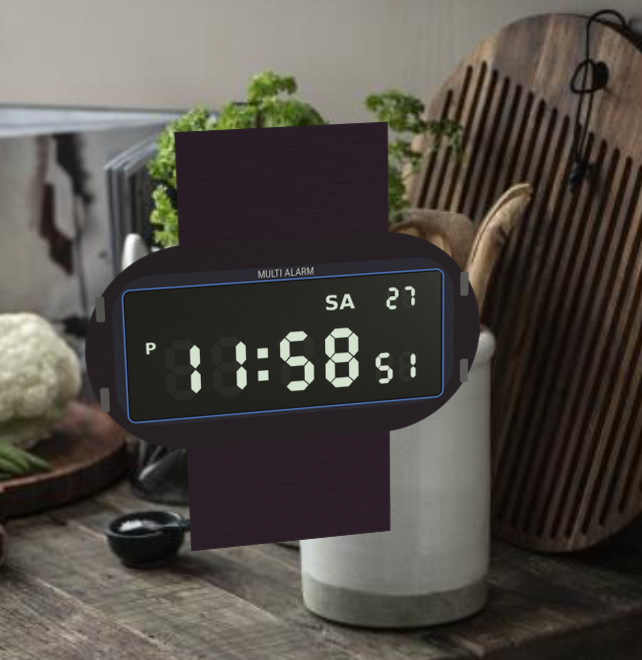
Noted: **11:58:51**
